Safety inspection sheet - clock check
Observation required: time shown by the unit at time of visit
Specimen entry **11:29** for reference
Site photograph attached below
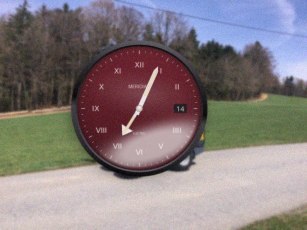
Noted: **7:04**
